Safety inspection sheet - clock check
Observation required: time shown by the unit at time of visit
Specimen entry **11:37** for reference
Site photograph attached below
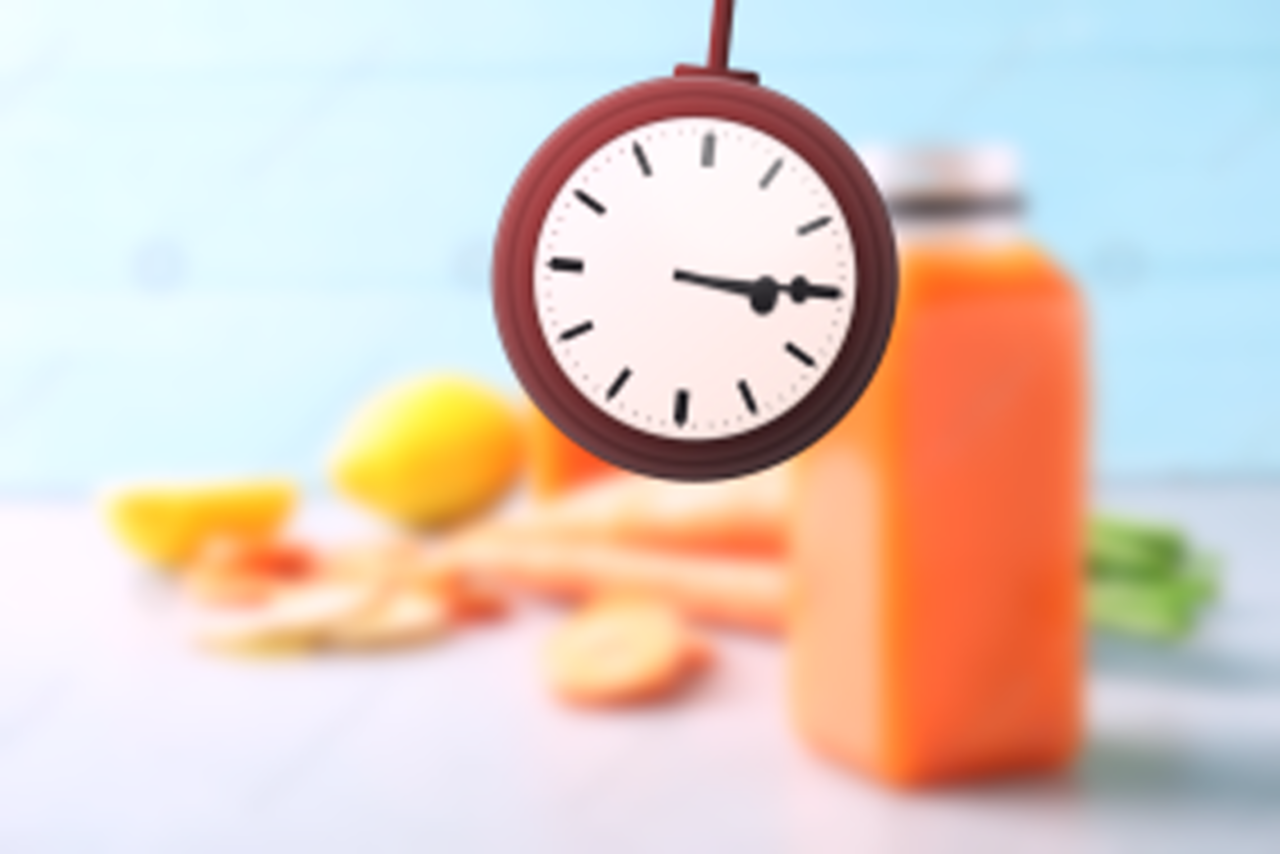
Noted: **3:15**
